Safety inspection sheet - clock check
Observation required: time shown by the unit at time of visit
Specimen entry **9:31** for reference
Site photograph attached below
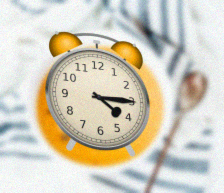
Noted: **4:15**
